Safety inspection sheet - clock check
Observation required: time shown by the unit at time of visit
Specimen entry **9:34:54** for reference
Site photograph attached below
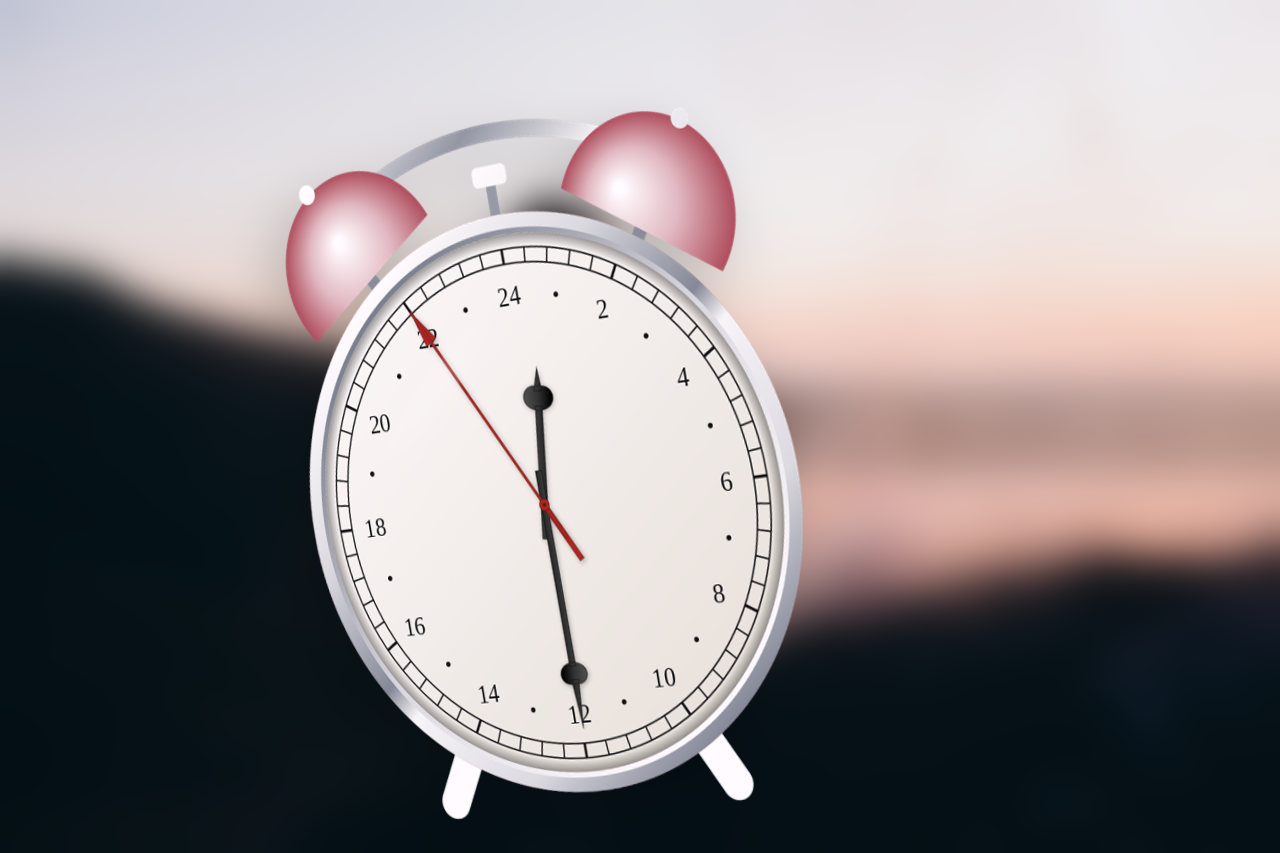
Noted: **0:29:55**
